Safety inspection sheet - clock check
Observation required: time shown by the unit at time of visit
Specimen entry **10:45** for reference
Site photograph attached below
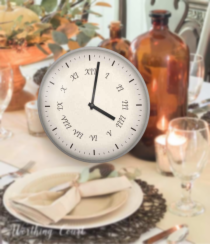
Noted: **4:02**
